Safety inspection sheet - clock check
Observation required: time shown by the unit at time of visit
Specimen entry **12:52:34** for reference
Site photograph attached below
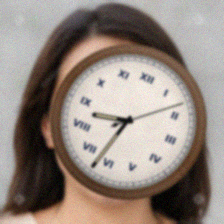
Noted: **8:32:08**
